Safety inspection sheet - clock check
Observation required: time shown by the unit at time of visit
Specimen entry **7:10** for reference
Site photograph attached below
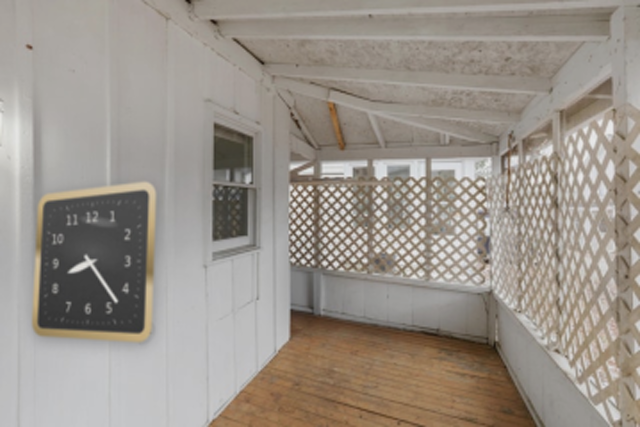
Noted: **8:23**
